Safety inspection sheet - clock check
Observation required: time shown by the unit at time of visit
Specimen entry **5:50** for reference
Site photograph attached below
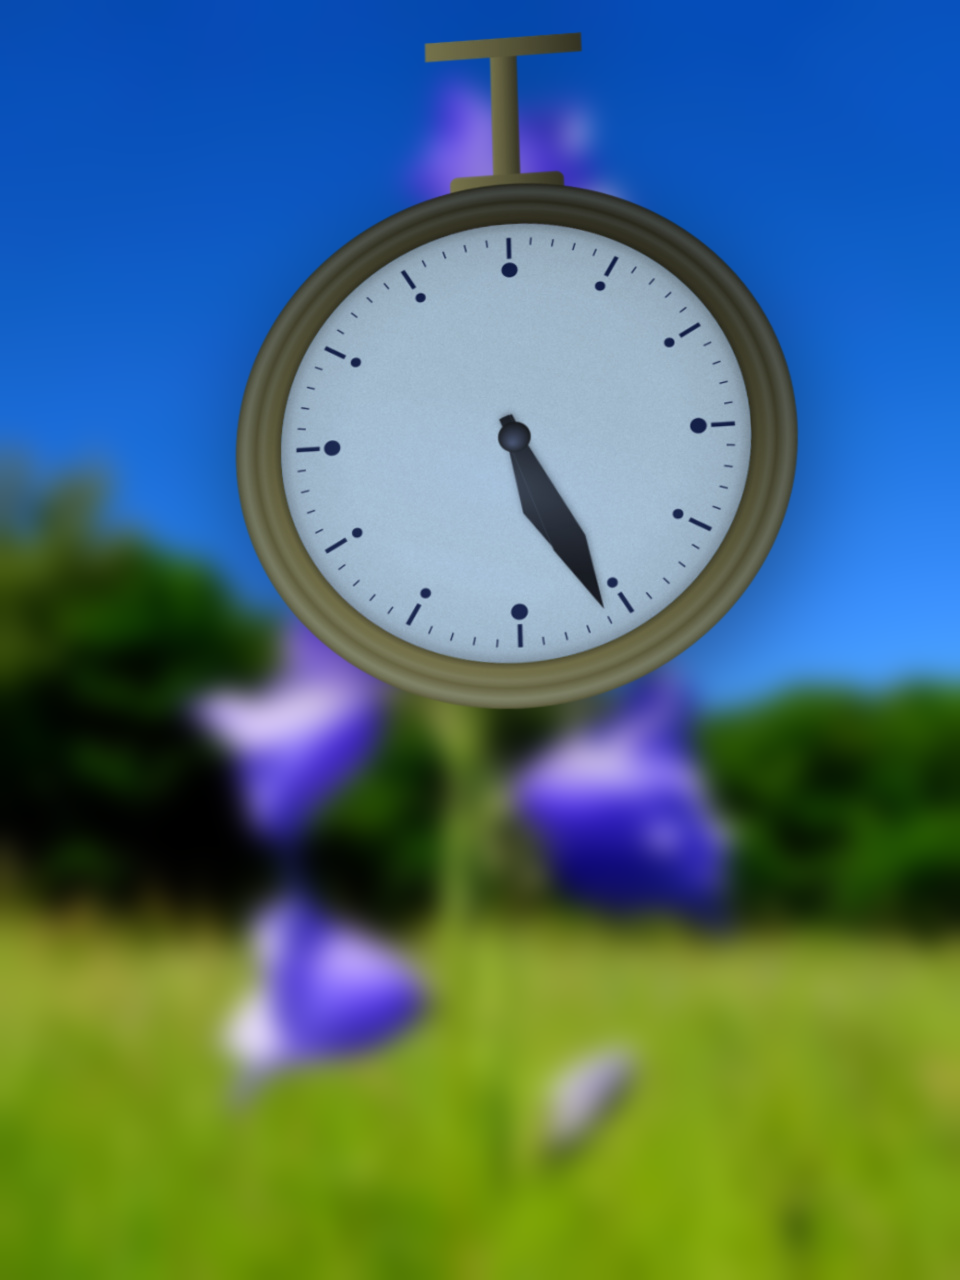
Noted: **5:26**
